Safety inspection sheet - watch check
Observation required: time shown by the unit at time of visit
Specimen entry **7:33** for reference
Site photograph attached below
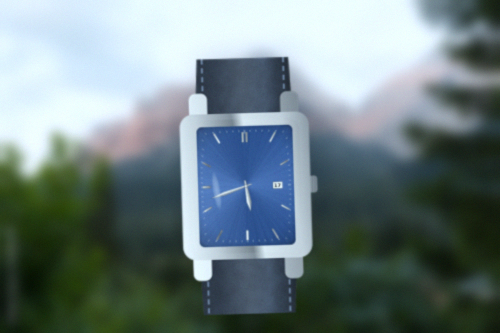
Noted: **5:42**
